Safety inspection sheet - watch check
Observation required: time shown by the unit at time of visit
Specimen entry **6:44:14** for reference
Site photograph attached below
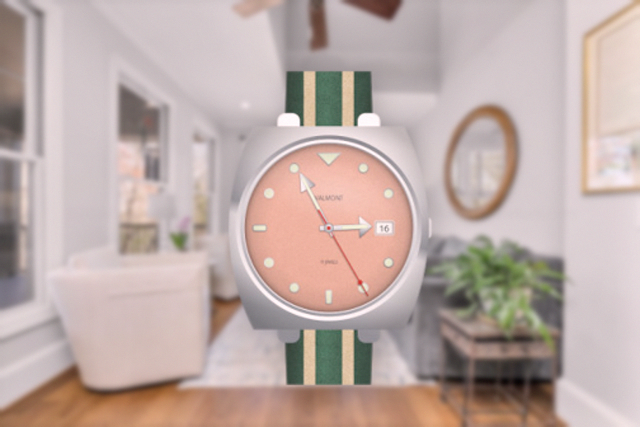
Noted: **2:55:25**
